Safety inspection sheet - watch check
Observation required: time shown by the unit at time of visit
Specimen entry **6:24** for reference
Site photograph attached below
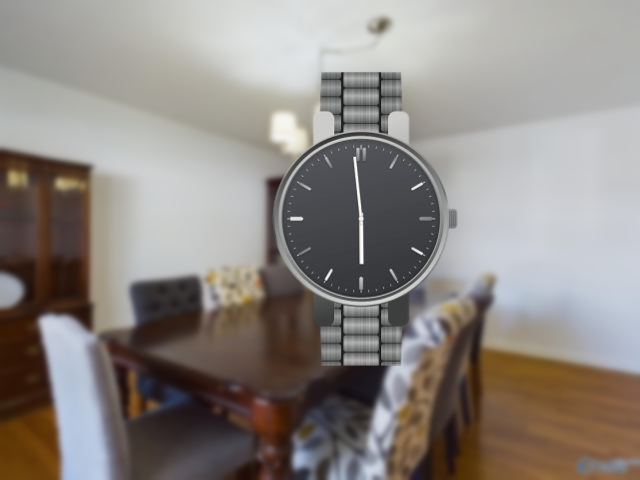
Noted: **5:59**
